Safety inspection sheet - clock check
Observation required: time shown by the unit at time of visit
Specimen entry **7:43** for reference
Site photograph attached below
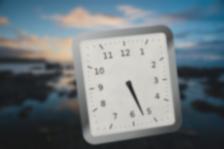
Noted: **5:27**
